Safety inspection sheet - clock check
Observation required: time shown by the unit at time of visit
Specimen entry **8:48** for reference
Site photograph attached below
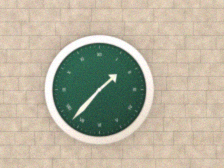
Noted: **1:37**
